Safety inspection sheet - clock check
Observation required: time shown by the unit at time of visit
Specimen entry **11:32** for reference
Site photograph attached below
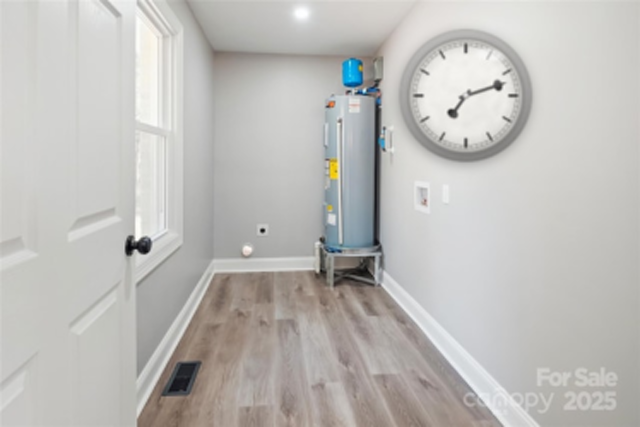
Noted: **7:12**
